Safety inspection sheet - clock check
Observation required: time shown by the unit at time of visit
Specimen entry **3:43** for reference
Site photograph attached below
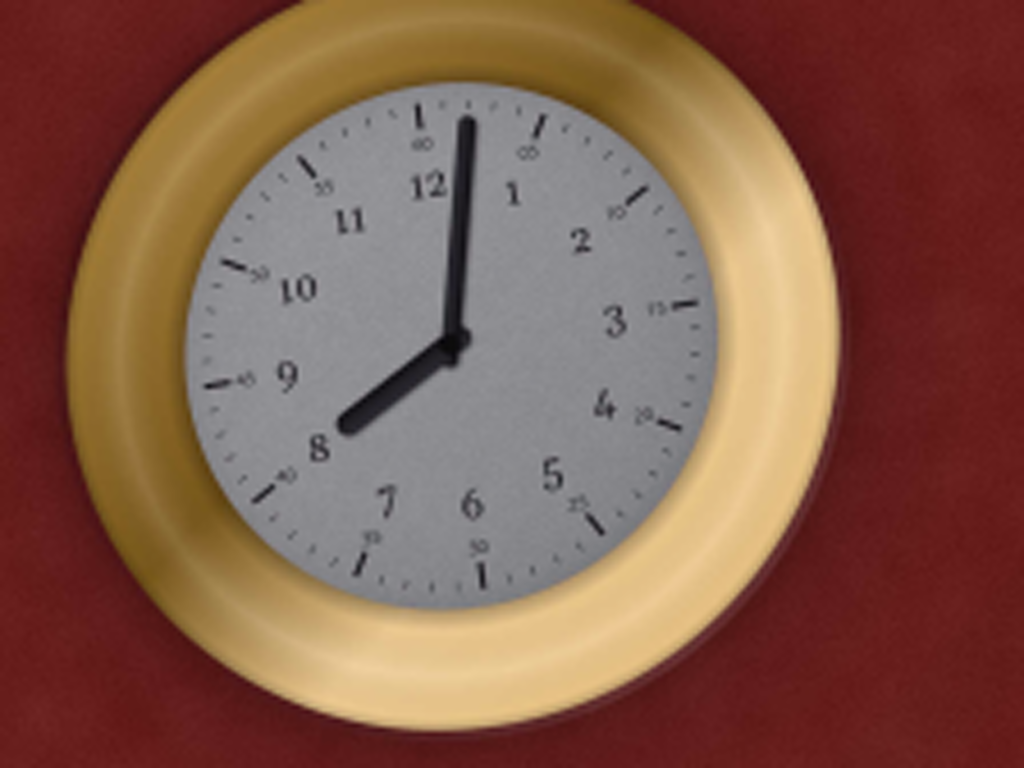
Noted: **8:02**
